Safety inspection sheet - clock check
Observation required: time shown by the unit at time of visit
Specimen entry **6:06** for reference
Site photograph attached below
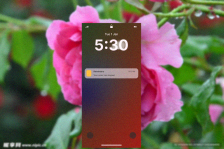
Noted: **5:30**
